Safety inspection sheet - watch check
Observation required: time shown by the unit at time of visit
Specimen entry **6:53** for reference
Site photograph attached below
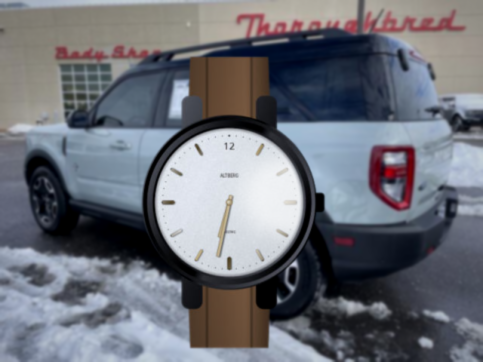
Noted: **6:32**
